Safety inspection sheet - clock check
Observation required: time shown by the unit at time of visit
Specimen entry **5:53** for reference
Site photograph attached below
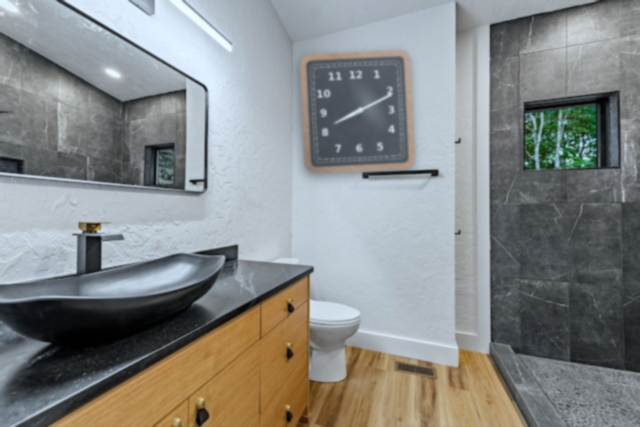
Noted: **8:11**
